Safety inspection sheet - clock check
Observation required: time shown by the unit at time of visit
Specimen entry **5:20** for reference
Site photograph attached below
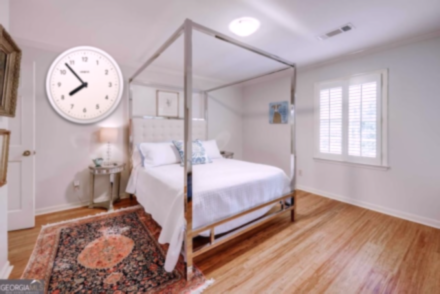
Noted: **7:53**
